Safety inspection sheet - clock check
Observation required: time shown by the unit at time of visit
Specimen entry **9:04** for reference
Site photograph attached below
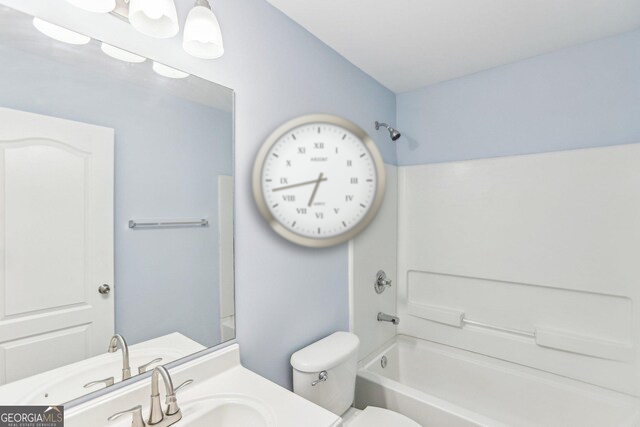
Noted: **6:43**
